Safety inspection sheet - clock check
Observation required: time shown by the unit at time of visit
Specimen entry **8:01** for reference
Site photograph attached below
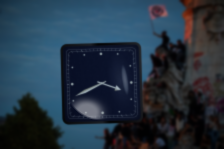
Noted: **3:41**
